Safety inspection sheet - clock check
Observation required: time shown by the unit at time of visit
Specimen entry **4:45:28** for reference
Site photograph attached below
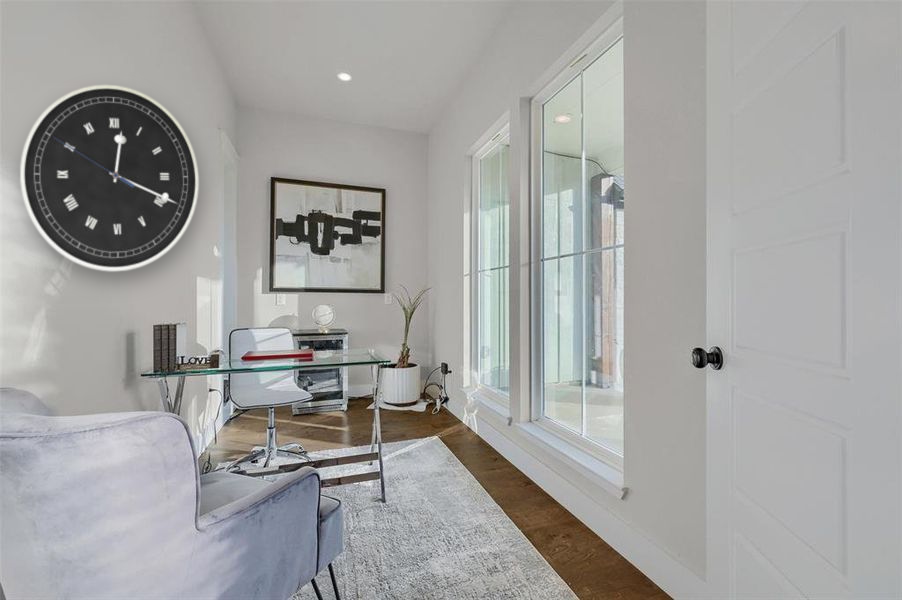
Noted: **12:18:50**
